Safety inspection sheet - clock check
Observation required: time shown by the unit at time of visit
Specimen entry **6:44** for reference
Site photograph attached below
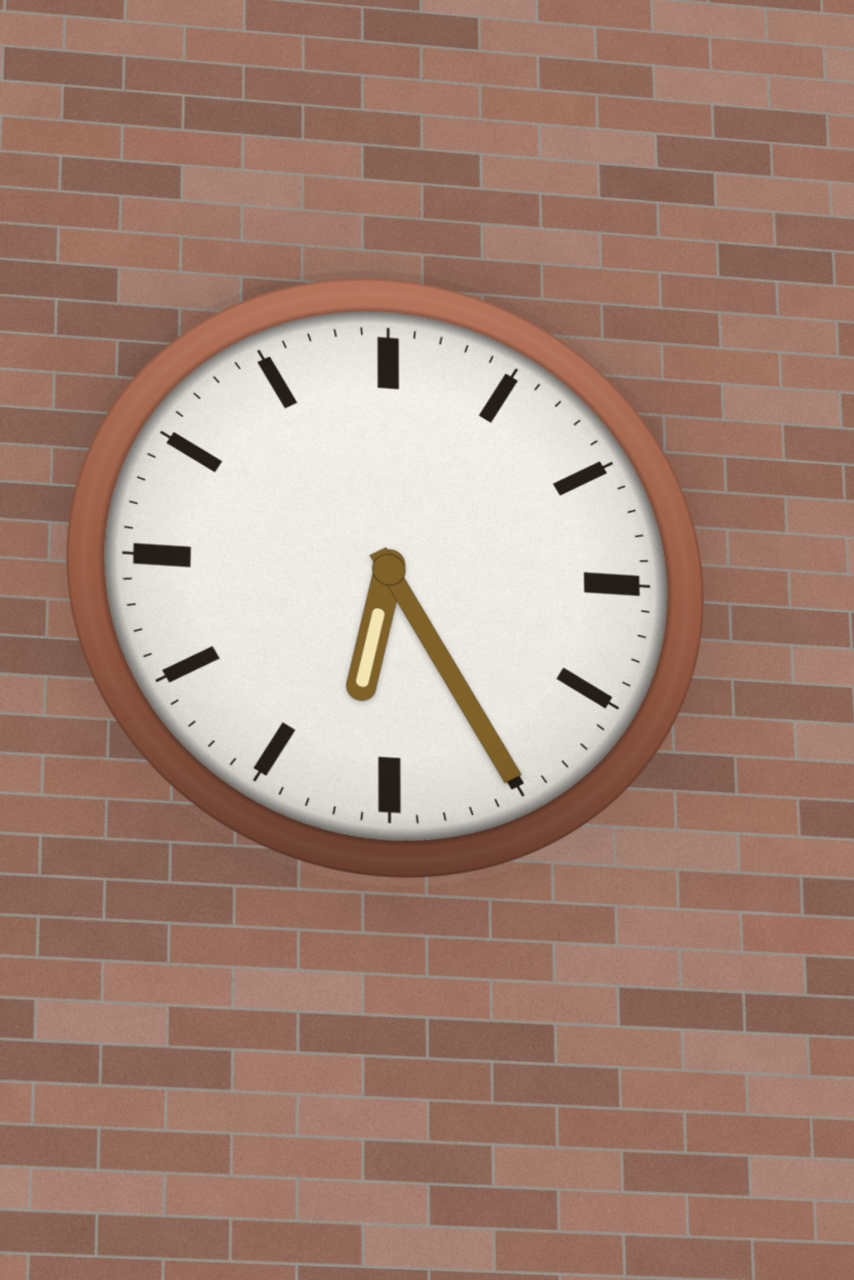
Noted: **6:25**
